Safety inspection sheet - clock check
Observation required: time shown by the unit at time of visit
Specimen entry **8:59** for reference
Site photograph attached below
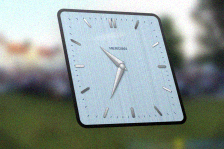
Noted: **10:35**
